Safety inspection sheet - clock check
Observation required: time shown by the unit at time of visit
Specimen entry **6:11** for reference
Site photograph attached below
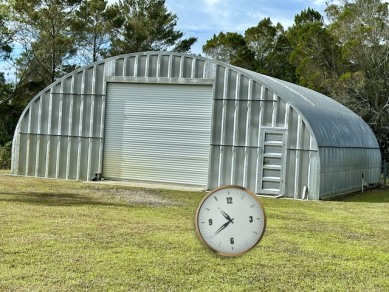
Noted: **10:39**
